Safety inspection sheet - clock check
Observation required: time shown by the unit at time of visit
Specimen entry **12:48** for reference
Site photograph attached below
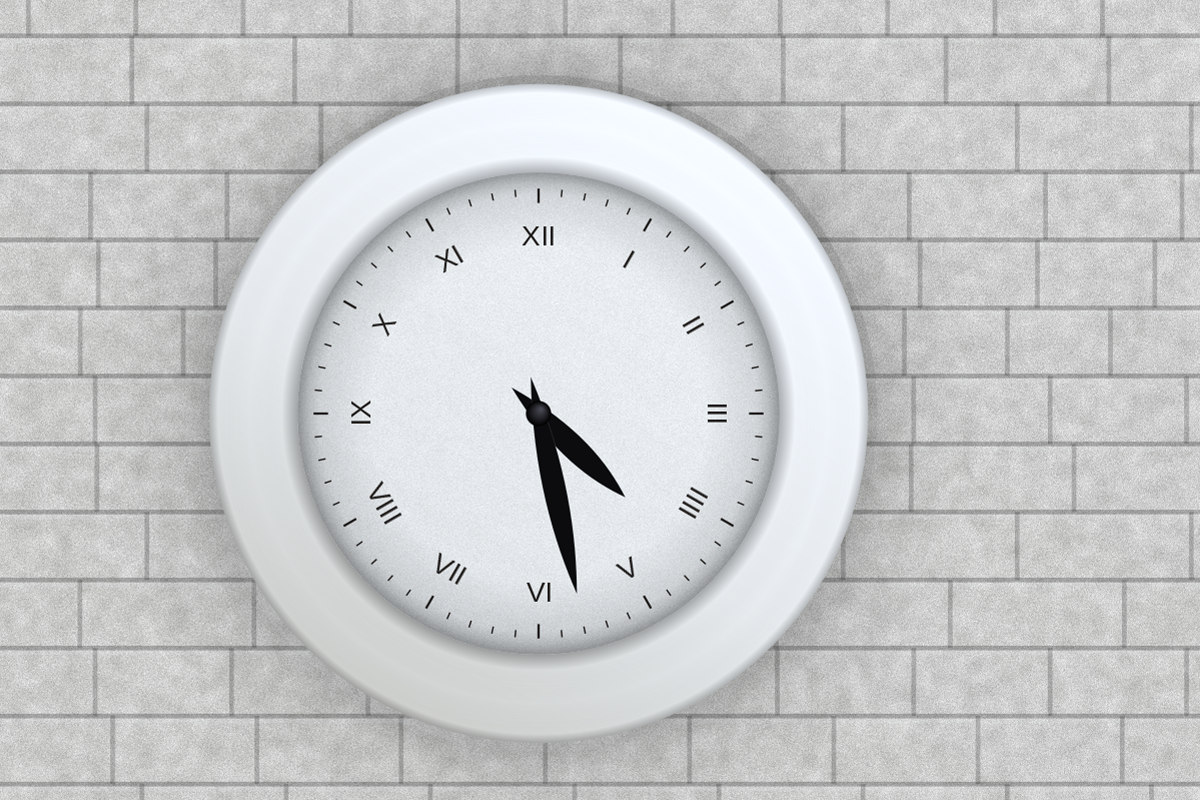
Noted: **4:28**
